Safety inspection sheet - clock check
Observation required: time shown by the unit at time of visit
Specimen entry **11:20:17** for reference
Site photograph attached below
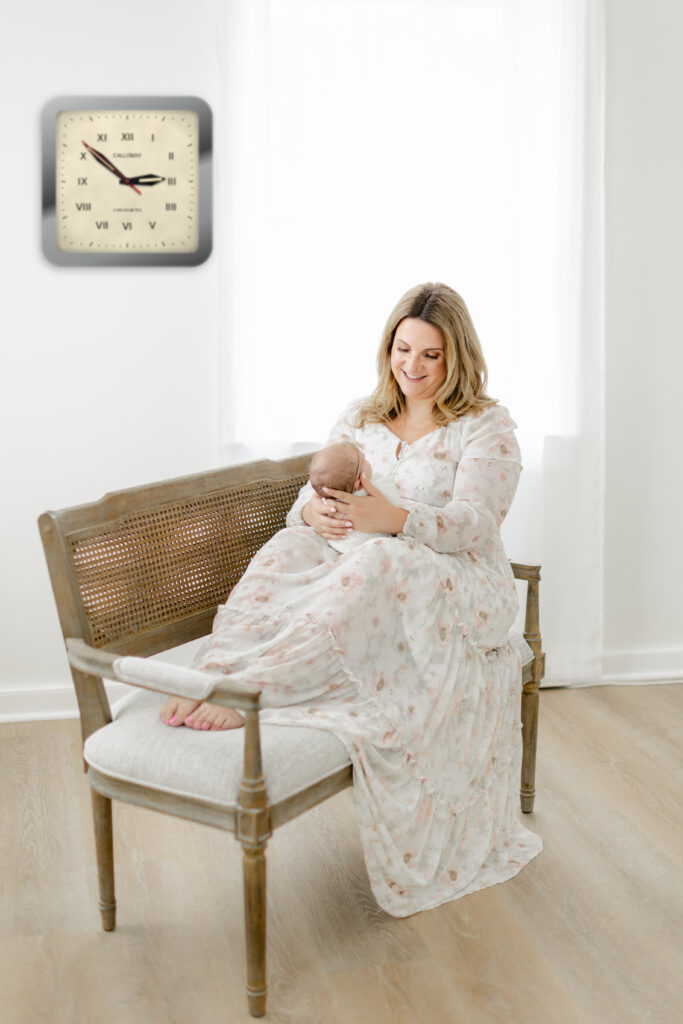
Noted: **2:51:52**
